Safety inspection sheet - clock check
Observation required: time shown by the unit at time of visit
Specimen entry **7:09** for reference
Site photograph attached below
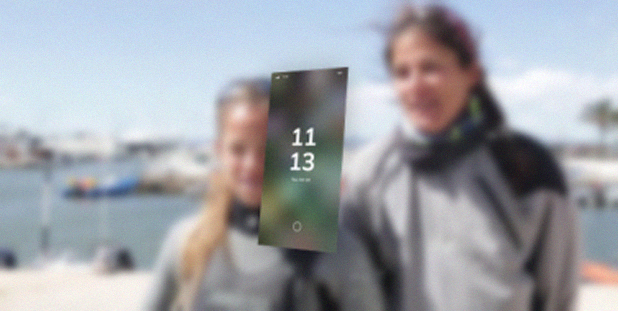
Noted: **11:13**
